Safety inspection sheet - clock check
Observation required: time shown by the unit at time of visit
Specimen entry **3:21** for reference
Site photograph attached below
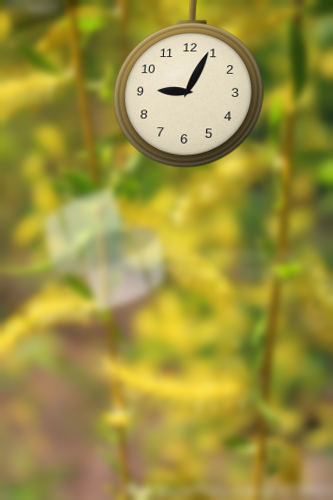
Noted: **9:04**
